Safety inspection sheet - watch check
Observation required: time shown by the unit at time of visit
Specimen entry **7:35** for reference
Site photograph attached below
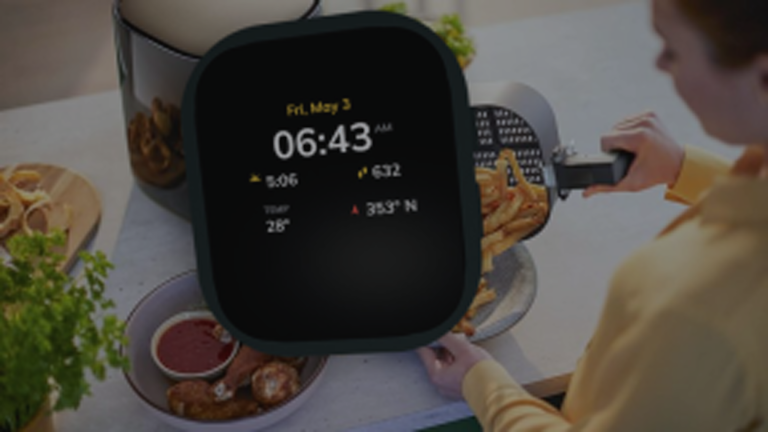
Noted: **6:43**
